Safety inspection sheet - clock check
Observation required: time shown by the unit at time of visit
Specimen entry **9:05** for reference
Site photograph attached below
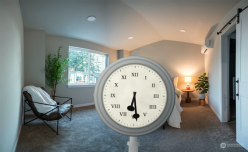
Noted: **6:29**
